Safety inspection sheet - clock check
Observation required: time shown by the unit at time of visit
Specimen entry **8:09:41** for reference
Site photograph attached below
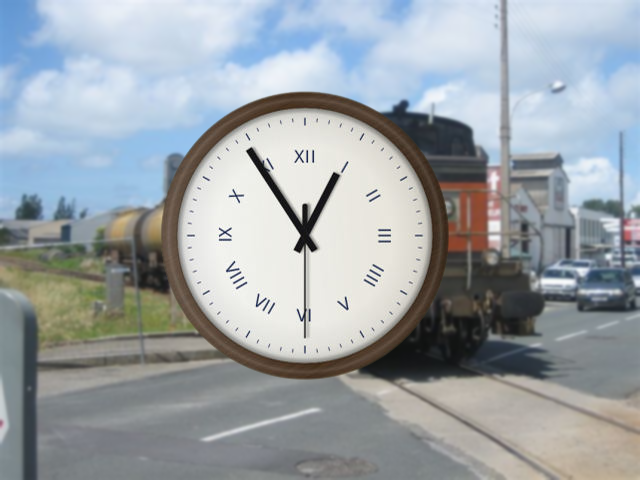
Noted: **12:54:30**
